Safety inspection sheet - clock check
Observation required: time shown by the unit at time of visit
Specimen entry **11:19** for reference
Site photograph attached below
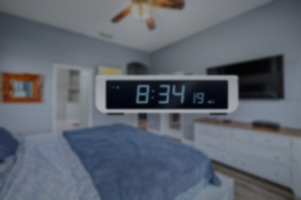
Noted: **8:34**
